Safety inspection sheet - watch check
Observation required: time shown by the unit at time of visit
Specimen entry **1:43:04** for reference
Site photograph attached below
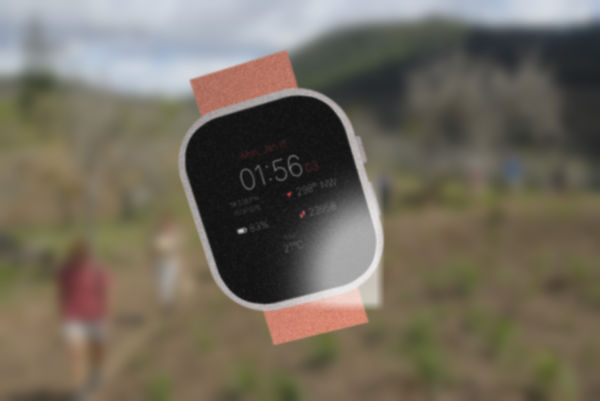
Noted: **1:56:03**
